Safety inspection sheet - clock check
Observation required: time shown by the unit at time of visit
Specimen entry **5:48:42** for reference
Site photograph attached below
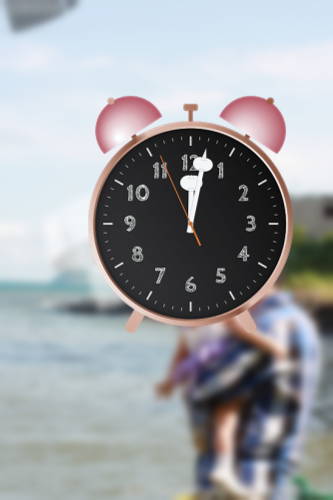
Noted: **12:01:56**
